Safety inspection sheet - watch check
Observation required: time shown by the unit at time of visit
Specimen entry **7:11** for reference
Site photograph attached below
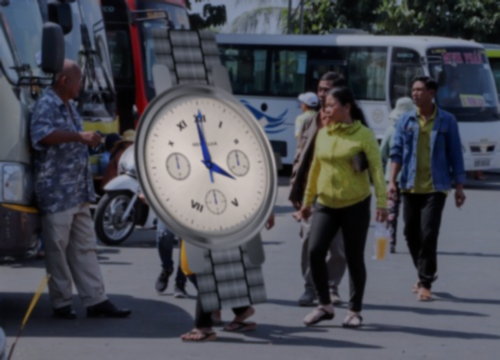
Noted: **3:59**
